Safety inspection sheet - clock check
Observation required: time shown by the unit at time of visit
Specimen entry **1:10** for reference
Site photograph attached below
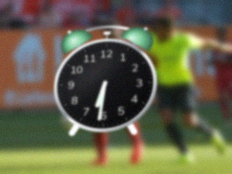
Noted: **6:31**
